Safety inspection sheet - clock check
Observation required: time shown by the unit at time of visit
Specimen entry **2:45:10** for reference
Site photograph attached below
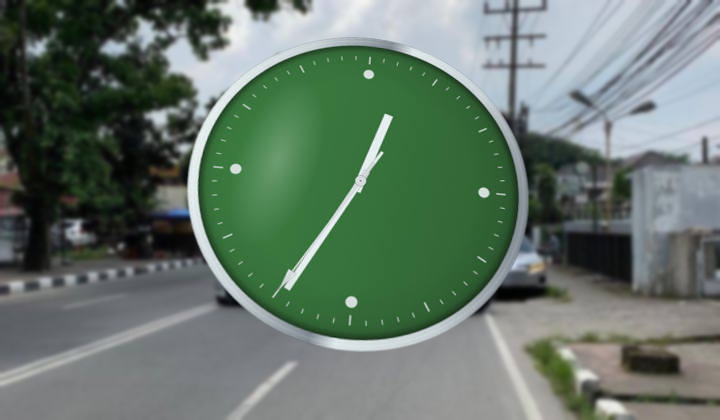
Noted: **12:34:35**
